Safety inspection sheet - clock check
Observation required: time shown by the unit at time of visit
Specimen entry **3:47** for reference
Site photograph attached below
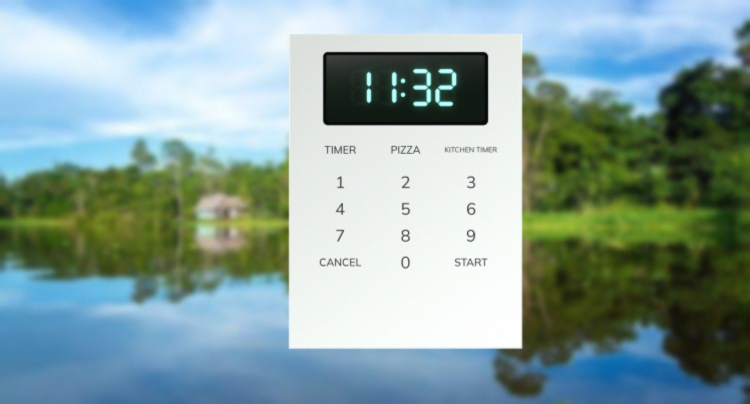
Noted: **11:32**
